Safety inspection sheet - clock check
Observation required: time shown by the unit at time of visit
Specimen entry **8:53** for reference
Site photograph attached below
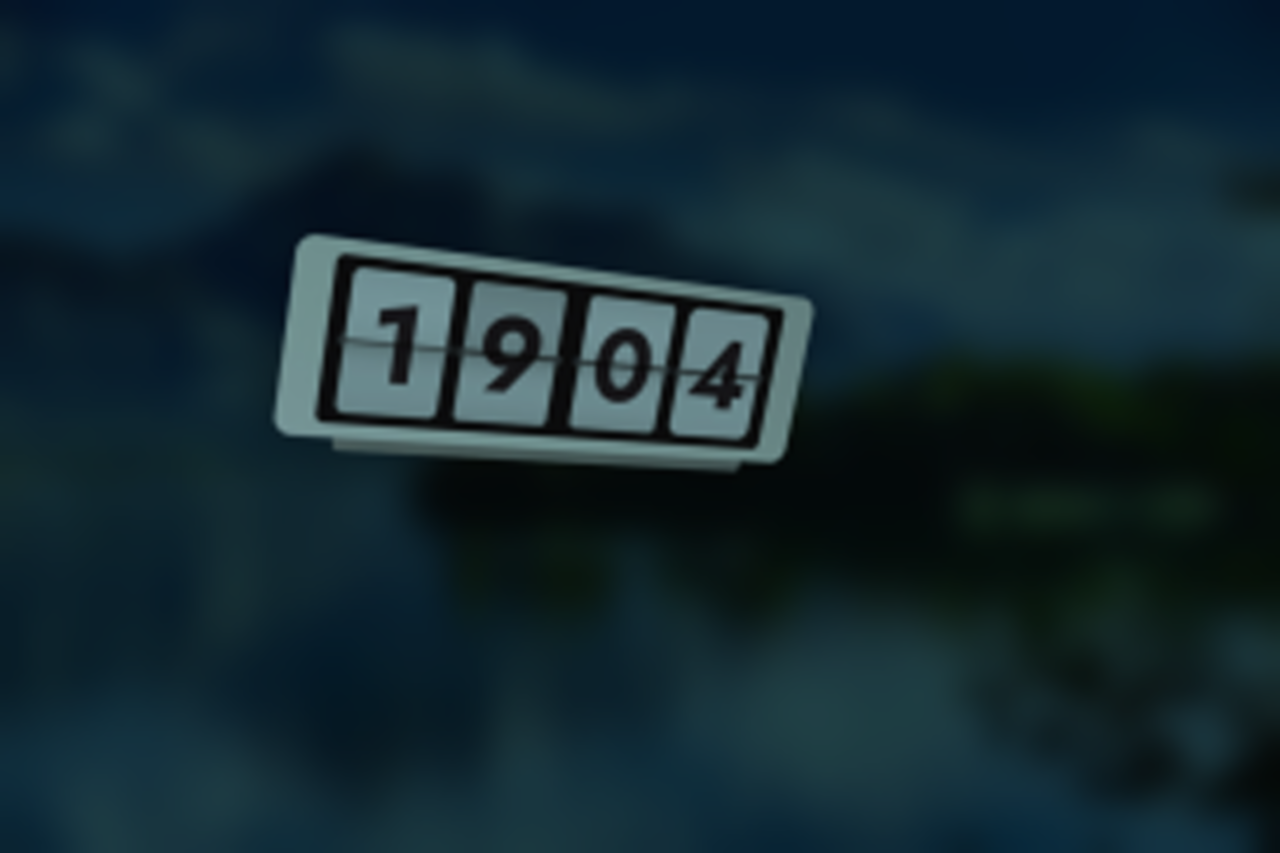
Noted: **19:04**
